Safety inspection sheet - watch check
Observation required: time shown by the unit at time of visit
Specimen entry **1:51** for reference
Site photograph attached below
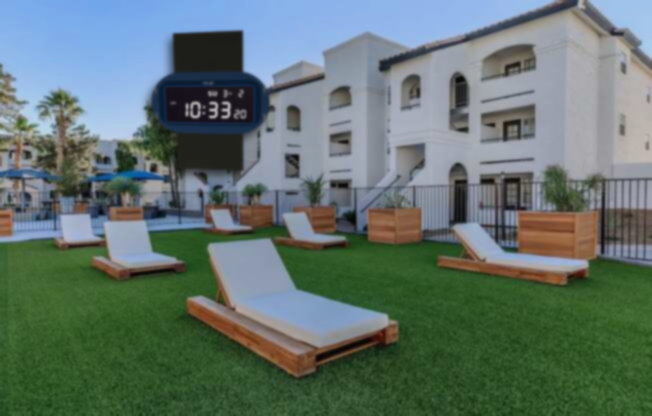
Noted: **10:33**
